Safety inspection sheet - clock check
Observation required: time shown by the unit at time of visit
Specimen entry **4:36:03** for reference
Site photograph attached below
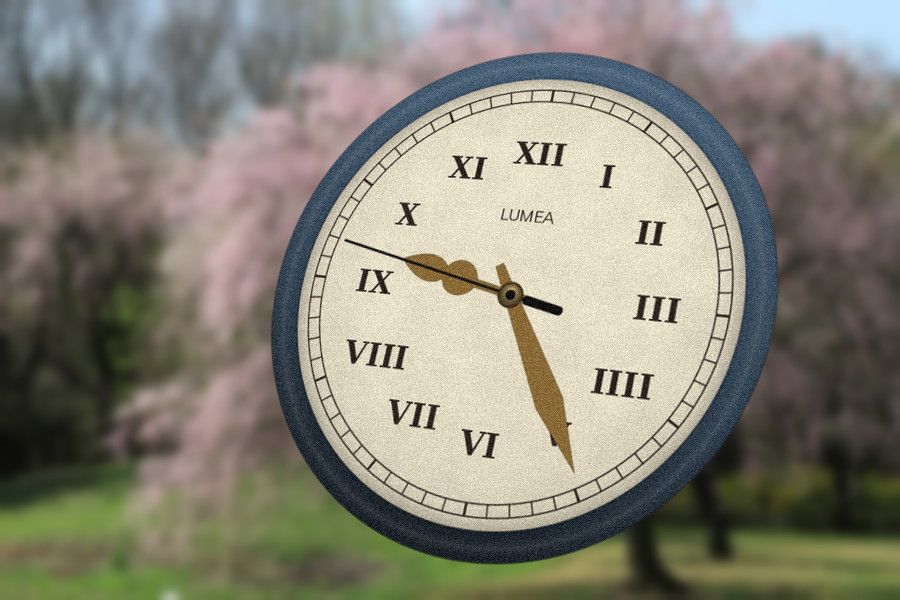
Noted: **9:24:47**
